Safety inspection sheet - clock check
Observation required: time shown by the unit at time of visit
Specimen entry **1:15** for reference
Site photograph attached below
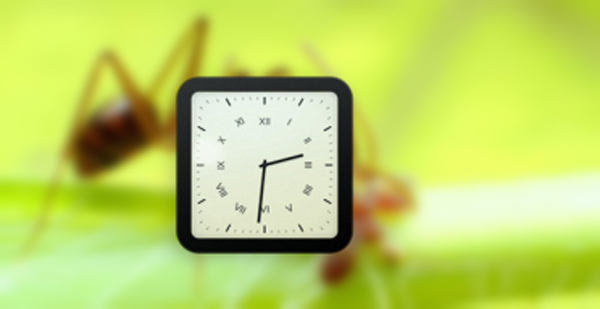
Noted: **2:31**
